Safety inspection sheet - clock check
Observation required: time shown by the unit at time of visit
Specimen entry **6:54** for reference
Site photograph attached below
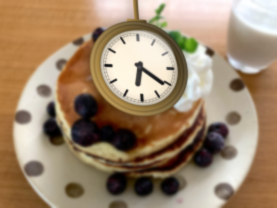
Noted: **6:21**
